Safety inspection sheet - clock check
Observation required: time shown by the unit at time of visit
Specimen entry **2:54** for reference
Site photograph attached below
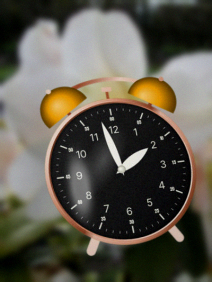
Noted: **1:58**
